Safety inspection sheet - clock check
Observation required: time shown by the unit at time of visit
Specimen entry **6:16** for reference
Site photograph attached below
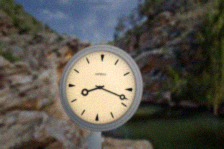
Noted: **8:18**
